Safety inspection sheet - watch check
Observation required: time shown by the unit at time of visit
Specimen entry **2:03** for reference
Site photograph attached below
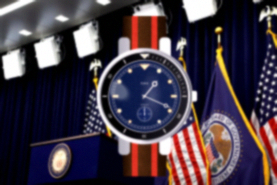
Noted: **1:19**
